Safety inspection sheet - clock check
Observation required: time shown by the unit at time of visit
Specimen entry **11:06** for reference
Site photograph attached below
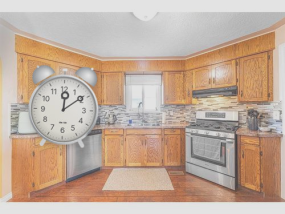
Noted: **12:09**
